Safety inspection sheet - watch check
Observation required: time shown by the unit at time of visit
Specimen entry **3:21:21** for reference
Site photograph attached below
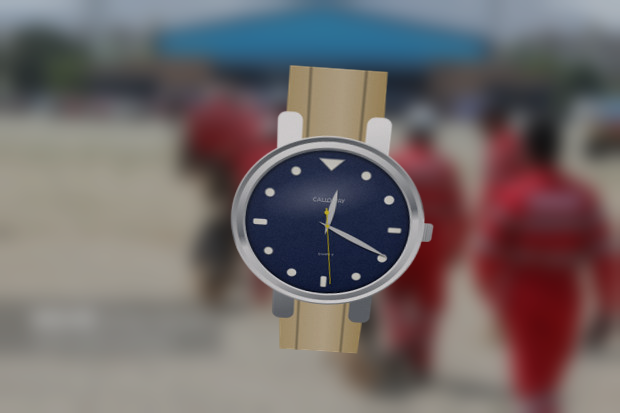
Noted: **12:19:29**
